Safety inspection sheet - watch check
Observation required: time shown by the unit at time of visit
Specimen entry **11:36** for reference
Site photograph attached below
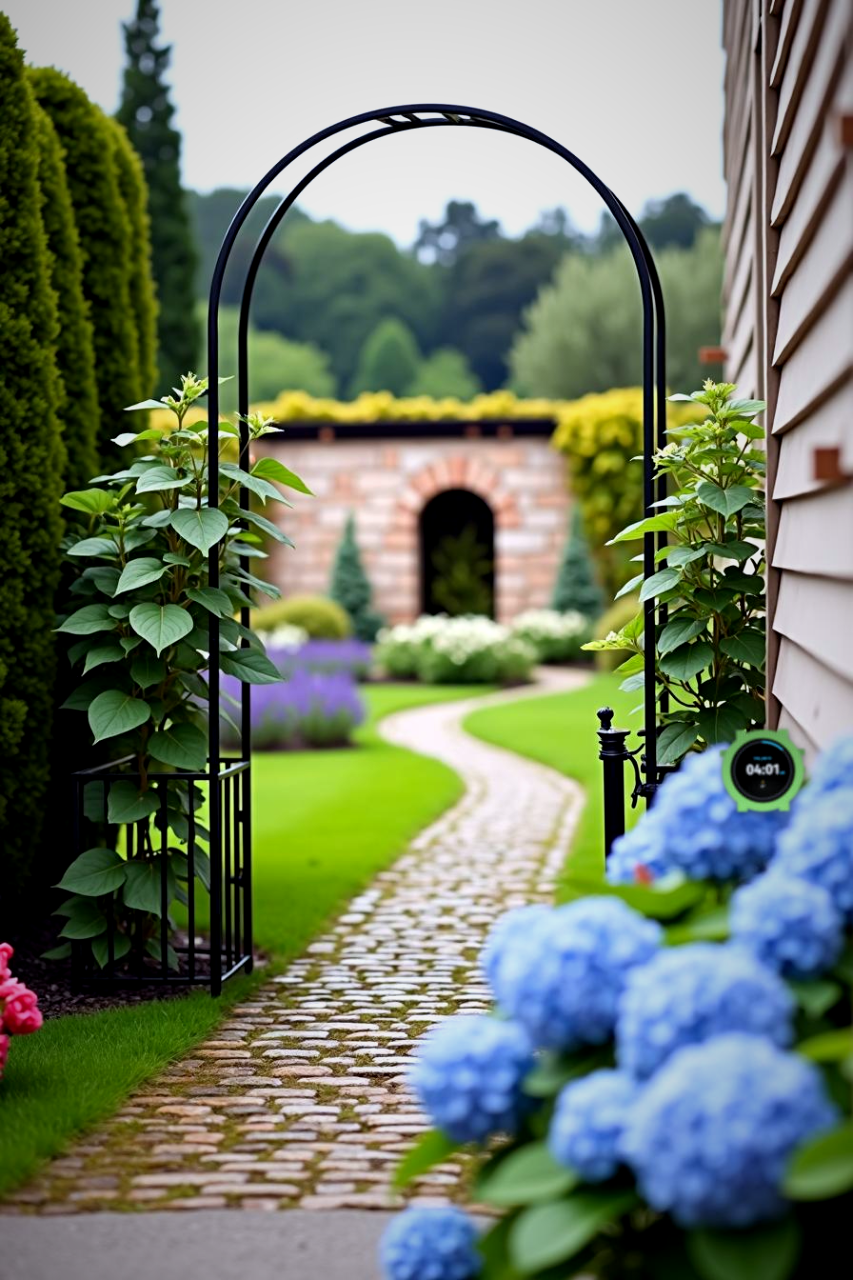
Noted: **4:01**
